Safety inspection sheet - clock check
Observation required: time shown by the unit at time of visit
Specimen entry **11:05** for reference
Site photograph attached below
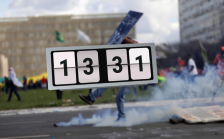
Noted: **13:31**
